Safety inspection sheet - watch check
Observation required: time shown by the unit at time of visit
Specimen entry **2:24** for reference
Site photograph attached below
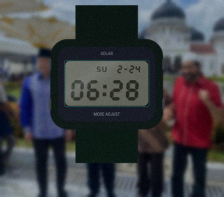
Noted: **6:28**
